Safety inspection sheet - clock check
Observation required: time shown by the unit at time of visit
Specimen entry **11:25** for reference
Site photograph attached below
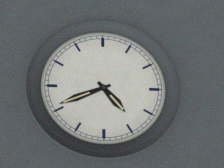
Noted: **4:41**
